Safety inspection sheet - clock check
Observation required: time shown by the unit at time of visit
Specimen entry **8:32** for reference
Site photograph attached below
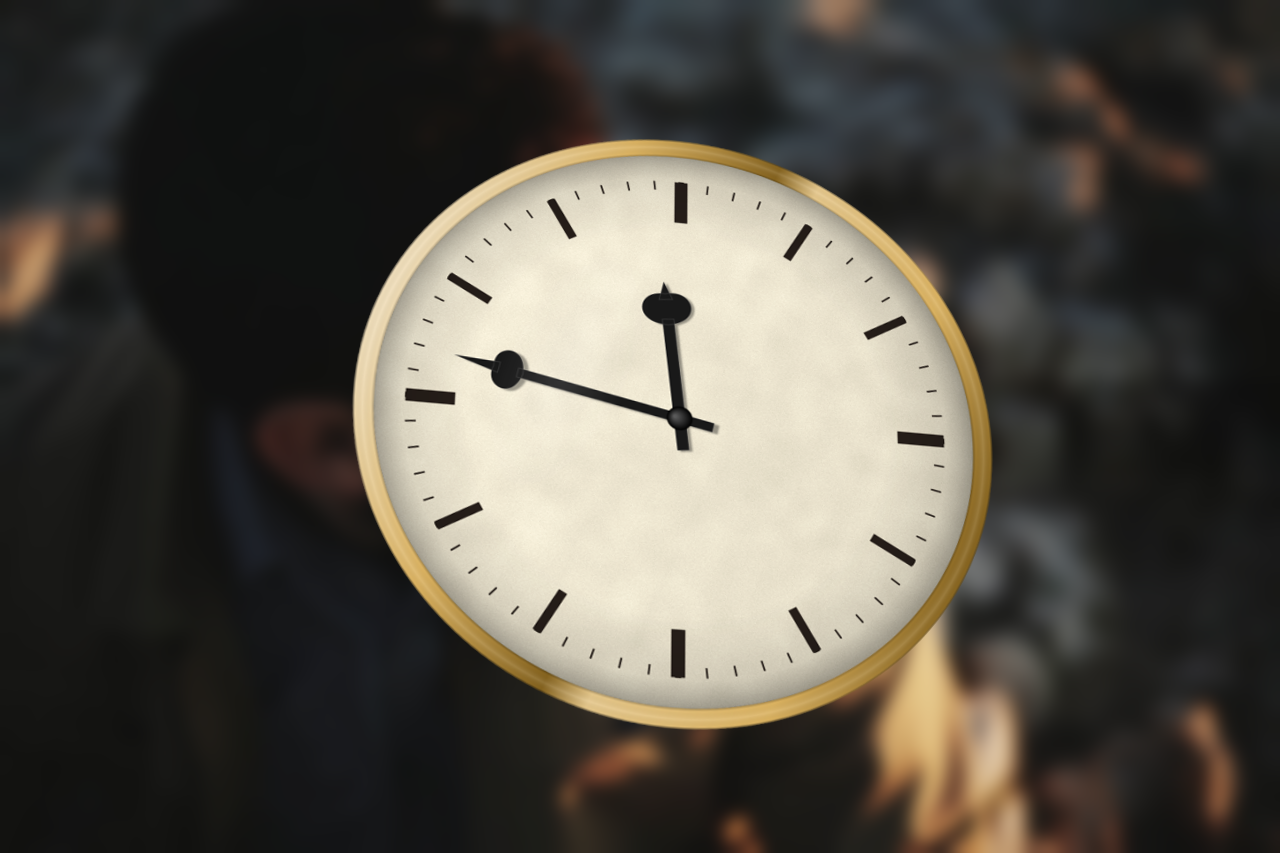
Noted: **11:47**
